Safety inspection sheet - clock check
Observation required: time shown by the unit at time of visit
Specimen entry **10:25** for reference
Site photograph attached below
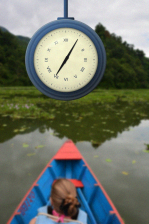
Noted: **7:05**
